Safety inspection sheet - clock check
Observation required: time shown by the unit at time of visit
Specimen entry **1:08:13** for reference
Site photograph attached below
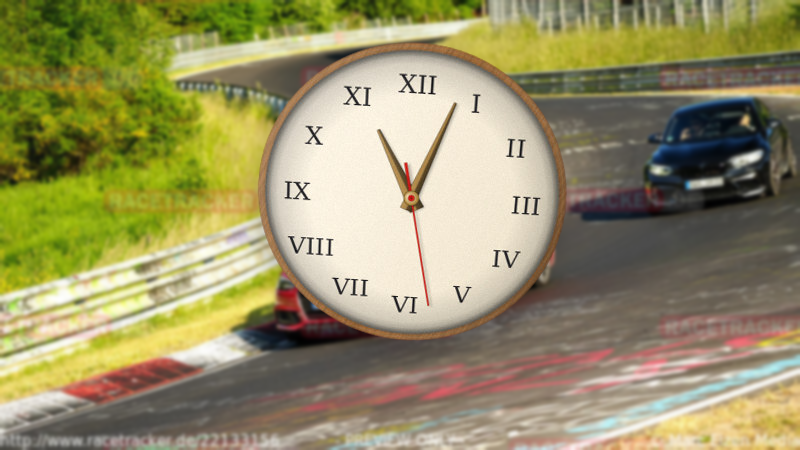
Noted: **11:03:28**
